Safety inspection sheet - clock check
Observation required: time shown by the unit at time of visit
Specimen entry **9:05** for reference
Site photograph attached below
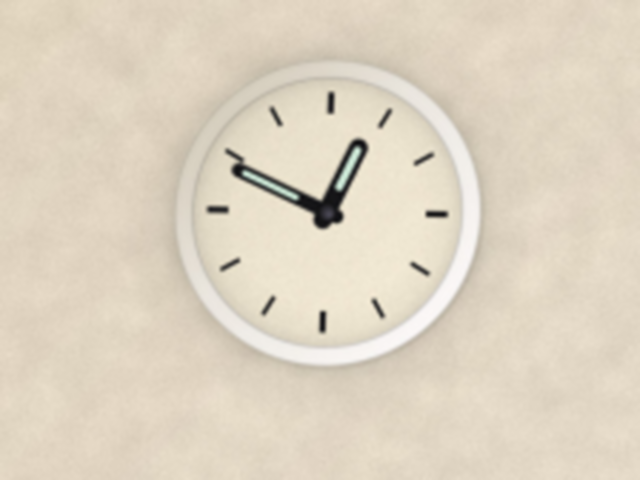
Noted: **12:49**
